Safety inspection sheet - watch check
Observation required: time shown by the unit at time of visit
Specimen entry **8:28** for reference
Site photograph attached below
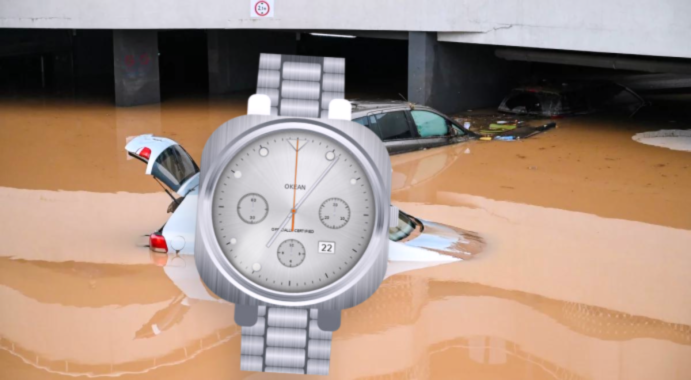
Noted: **7:06**
